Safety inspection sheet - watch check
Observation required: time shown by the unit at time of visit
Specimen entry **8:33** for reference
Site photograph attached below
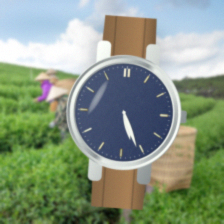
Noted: **5:26**
